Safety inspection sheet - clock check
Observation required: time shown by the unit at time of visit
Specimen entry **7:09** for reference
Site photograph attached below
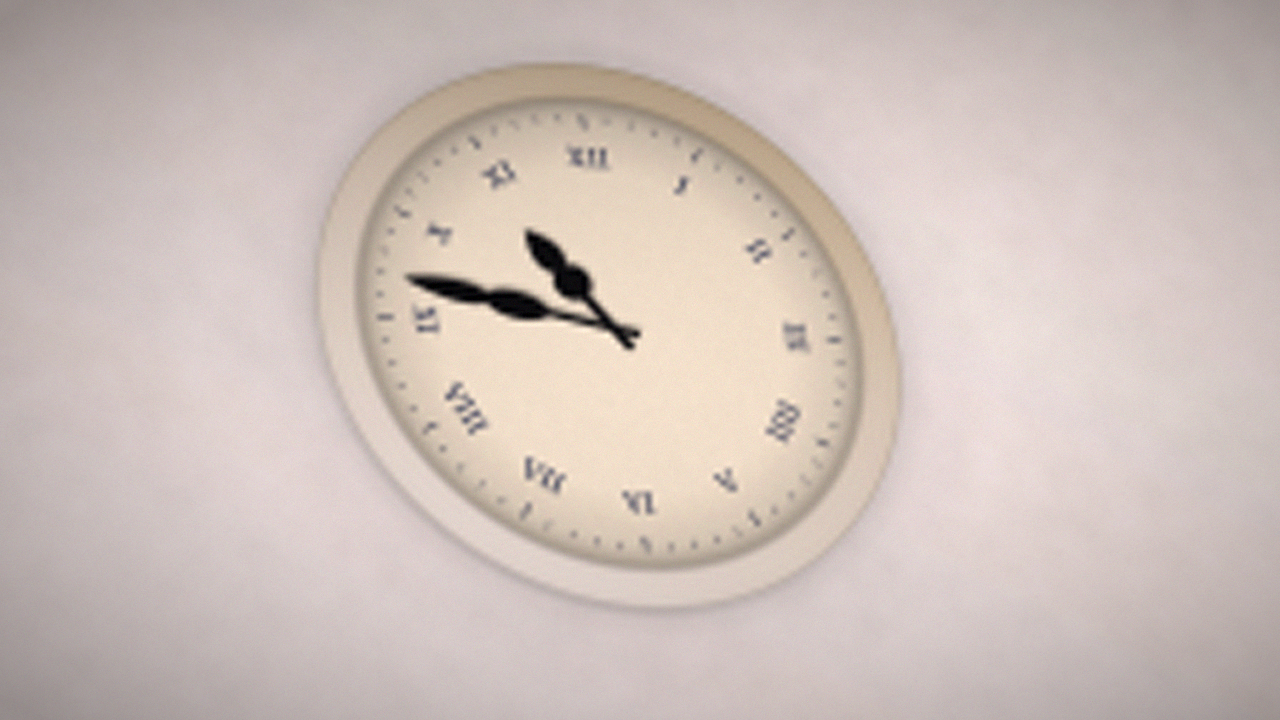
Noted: **10:47**
